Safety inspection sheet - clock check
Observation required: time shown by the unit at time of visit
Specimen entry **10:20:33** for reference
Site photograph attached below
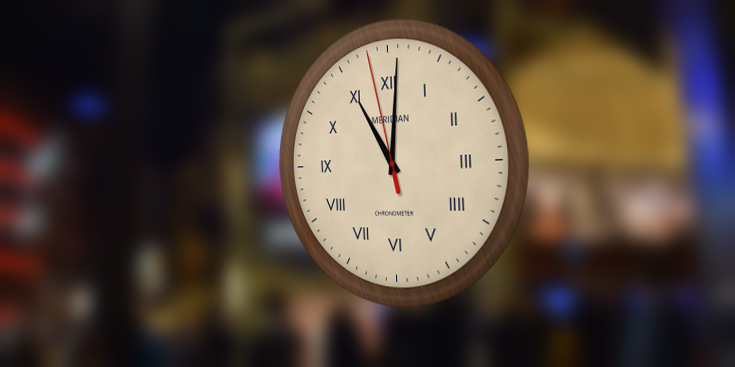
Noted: **11:00:58**
